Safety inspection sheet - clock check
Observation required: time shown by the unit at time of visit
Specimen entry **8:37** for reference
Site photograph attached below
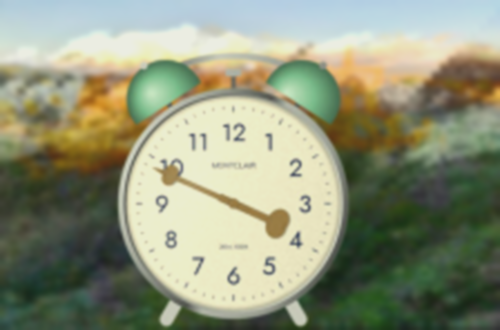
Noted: **3:49**
